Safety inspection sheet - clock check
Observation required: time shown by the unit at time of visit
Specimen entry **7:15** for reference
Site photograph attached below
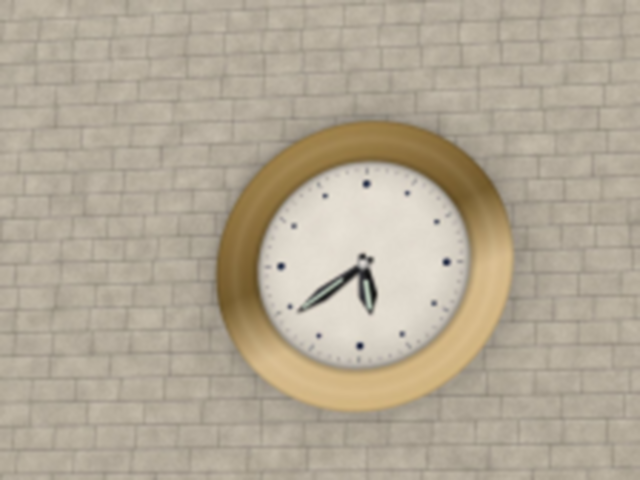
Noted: **5:39**
